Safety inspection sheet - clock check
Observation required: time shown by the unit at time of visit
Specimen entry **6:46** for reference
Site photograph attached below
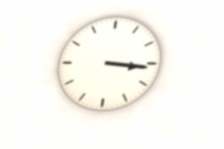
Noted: **3:16**
